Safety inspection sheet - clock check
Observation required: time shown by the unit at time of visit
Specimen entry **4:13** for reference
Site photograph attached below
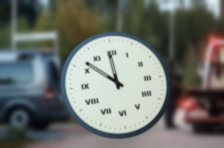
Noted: **11:52**
